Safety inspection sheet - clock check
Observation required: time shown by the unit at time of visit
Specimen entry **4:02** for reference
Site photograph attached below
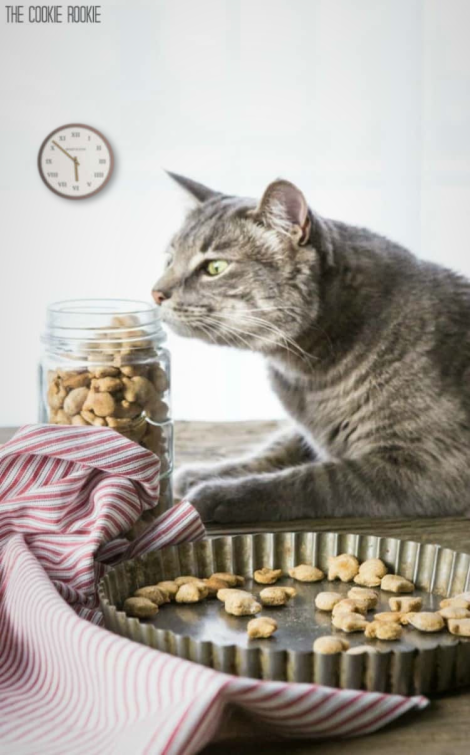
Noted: **5:52**
